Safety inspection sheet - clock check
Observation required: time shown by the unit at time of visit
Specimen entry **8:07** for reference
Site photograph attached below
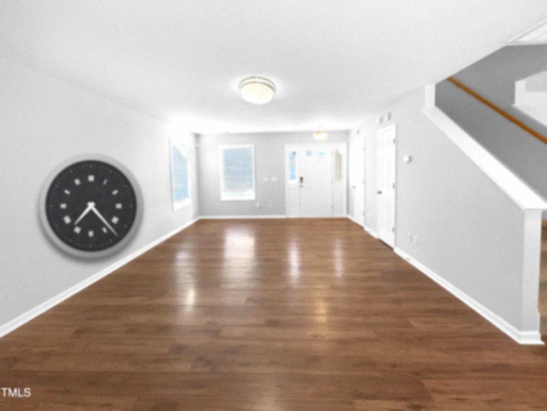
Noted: **7:23**
